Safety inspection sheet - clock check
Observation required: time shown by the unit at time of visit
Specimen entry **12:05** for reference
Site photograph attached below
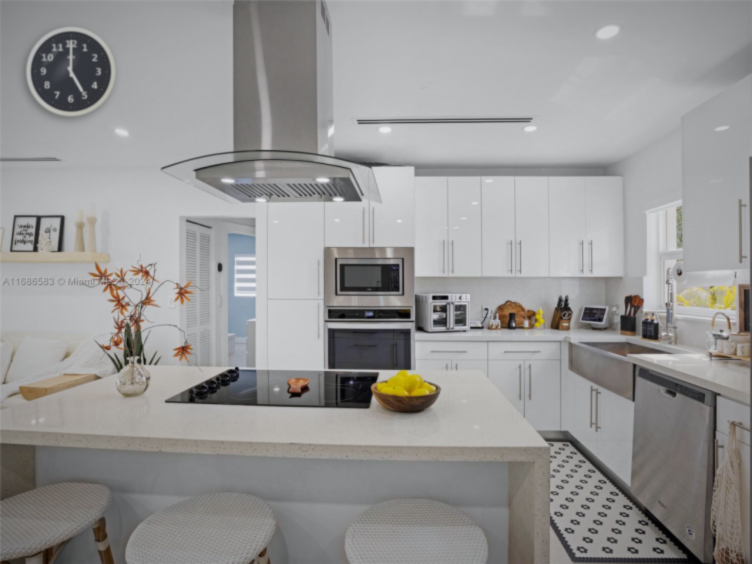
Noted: **5:00**
